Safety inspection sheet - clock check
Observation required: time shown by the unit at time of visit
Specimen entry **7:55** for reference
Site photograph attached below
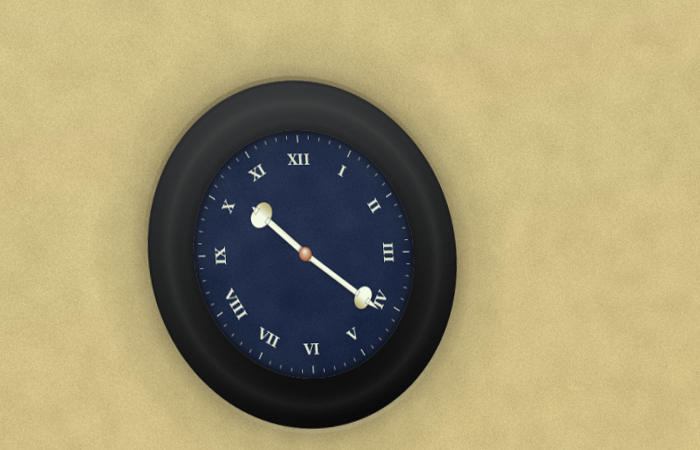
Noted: **10:21**
